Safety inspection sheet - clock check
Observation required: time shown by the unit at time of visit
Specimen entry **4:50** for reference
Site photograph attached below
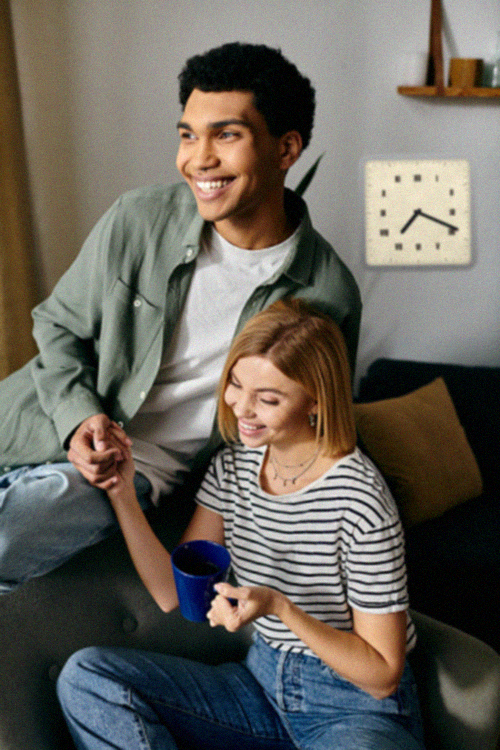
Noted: **7:19**
